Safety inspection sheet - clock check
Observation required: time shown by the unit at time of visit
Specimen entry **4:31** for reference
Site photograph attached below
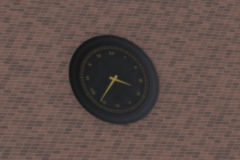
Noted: **3:36**
